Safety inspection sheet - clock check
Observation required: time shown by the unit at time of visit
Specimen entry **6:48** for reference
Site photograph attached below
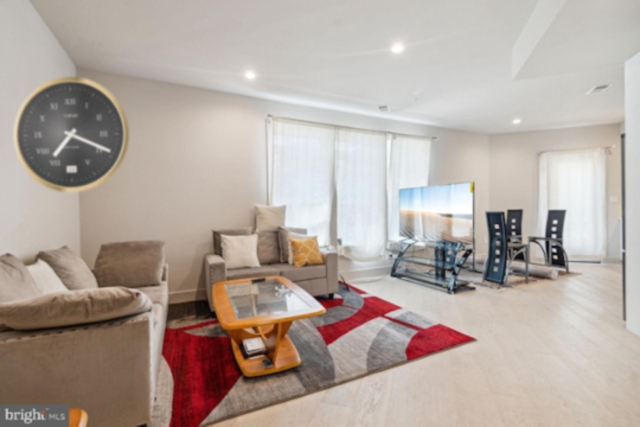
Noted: **7:19**
